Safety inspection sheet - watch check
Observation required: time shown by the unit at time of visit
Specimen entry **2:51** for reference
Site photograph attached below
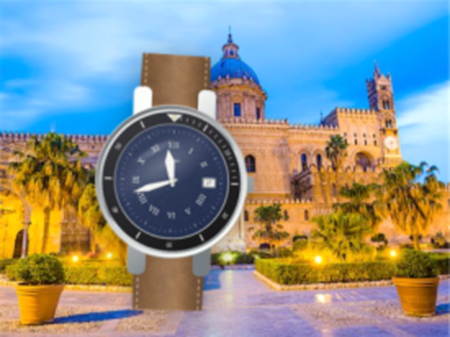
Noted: **11:42**
